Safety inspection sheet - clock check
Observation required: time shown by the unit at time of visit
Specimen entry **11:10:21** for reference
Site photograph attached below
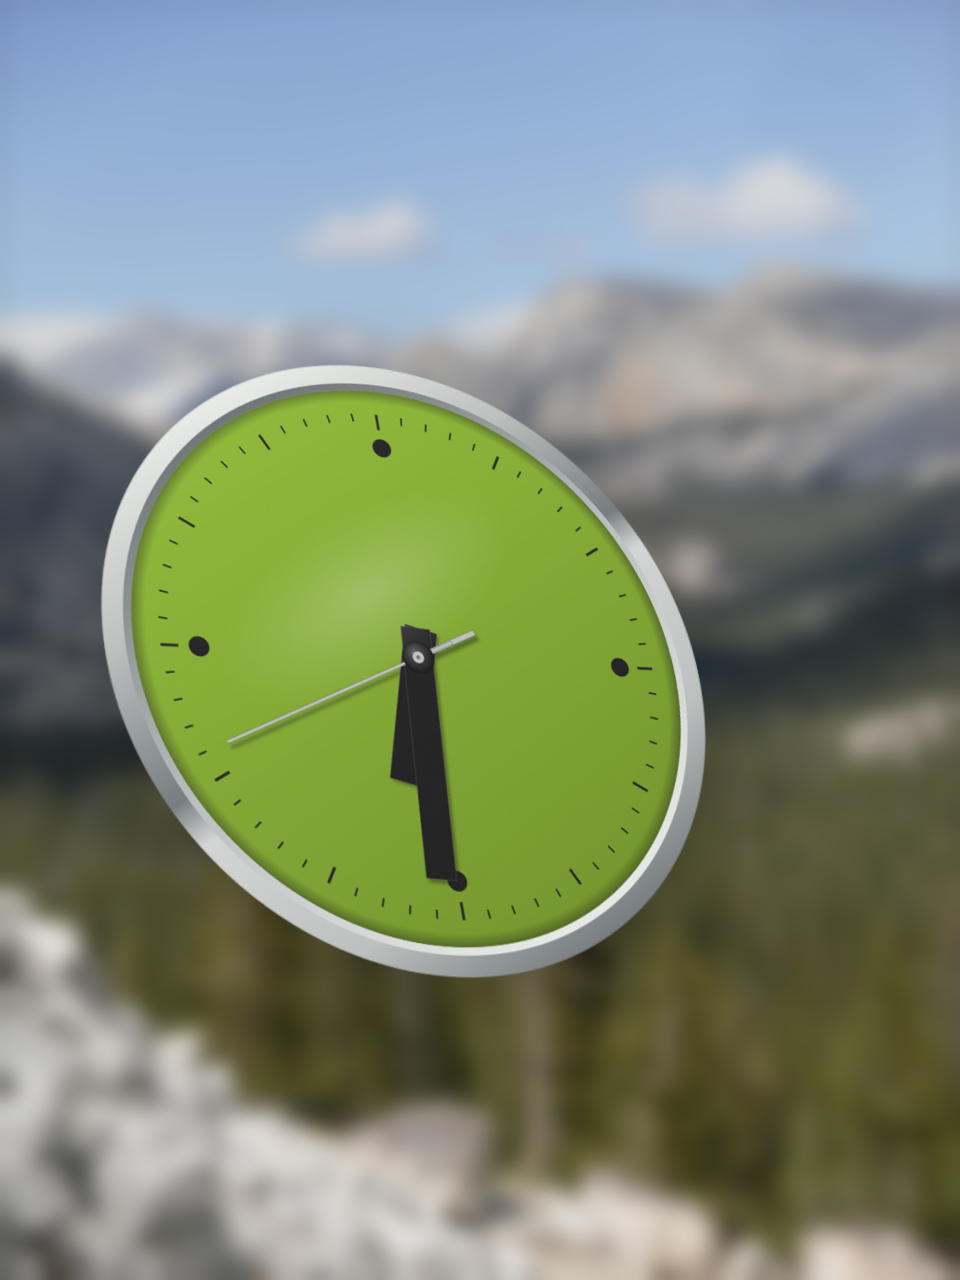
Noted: **6:30:41**
